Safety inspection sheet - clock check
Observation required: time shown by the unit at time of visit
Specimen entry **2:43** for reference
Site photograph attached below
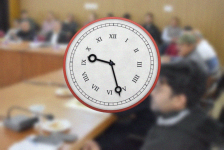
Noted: **9:27**
